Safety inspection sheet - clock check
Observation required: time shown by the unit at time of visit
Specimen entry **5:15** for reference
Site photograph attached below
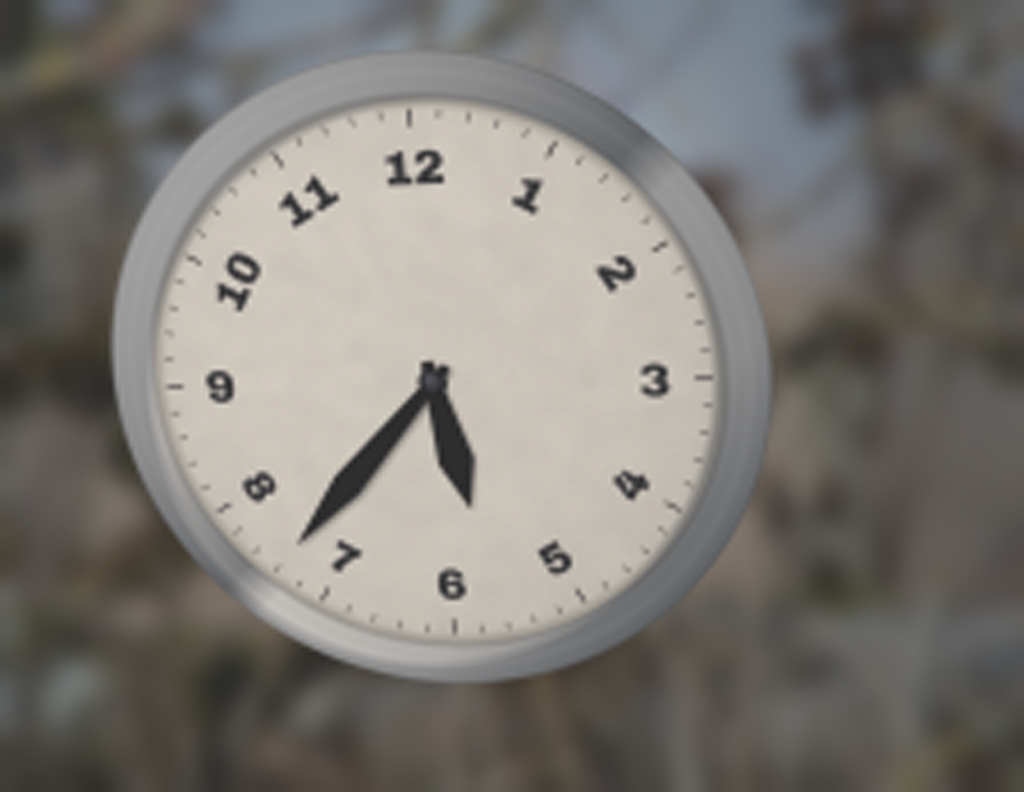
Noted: **5:37**
